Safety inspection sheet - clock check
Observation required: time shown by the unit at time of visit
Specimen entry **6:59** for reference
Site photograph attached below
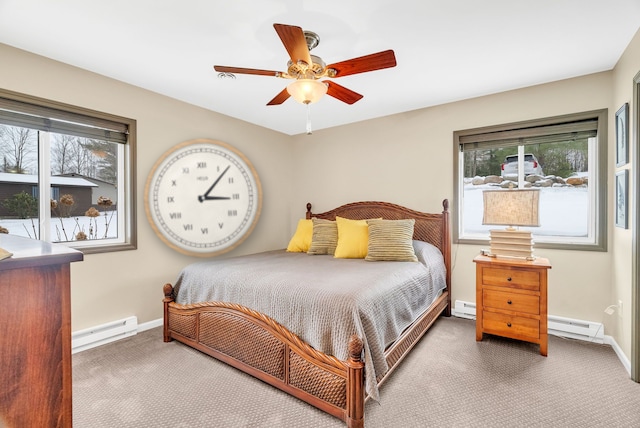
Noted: **3:07**
